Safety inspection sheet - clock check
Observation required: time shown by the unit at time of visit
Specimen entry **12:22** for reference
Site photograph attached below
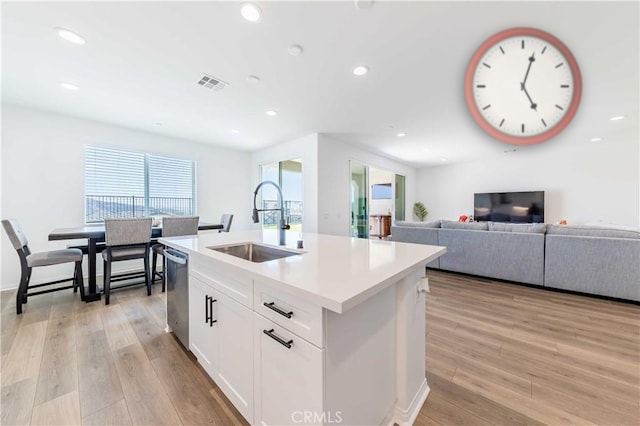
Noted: **5:03**
